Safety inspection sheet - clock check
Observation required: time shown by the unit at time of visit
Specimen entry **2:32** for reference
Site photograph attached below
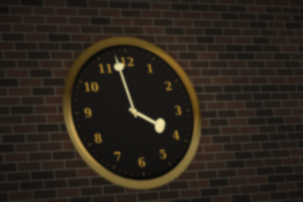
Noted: **3:58**
